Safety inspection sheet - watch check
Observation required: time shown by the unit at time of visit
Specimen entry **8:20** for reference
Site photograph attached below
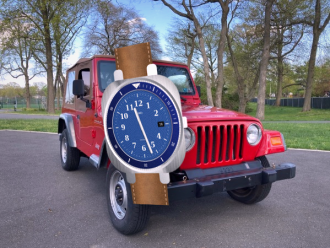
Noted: **11:27**
